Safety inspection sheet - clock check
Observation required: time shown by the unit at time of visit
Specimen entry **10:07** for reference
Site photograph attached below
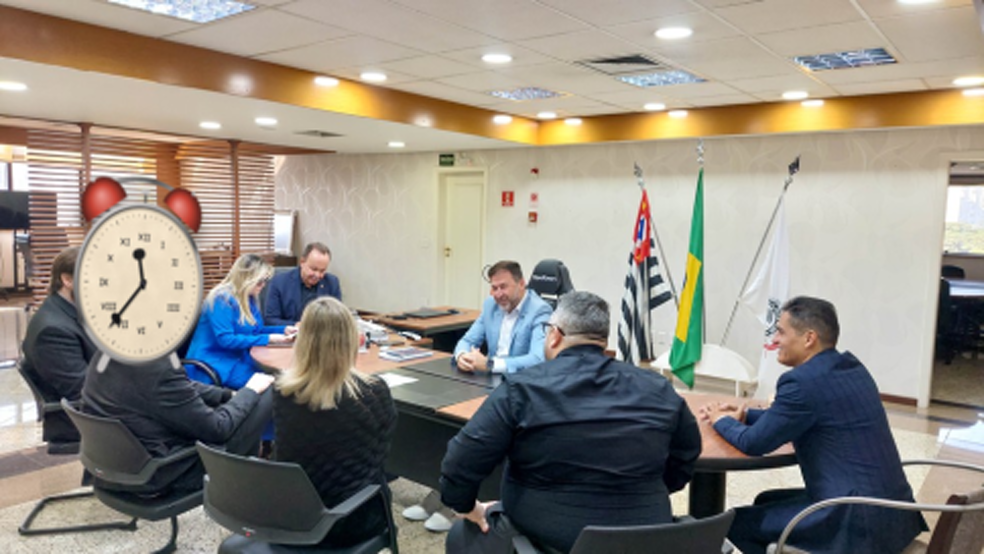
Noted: **11:37**
